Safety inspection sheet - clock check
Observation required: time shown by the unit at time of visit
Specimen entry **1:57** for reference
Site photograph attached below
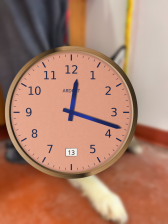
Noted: **12:18**
